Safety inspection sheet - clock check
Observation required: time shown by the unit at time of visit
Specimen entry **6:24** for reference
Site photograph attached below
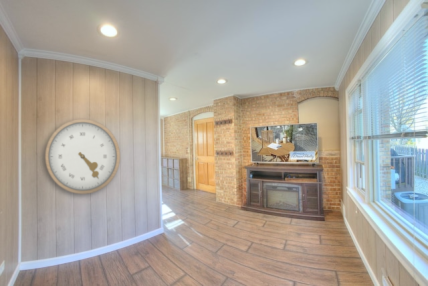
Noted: **4:24**
